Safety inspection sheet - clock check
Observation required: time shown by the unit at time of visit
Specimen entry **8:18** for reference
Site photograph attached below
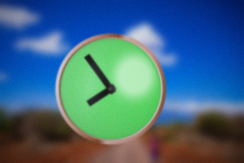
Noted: **7:54**
